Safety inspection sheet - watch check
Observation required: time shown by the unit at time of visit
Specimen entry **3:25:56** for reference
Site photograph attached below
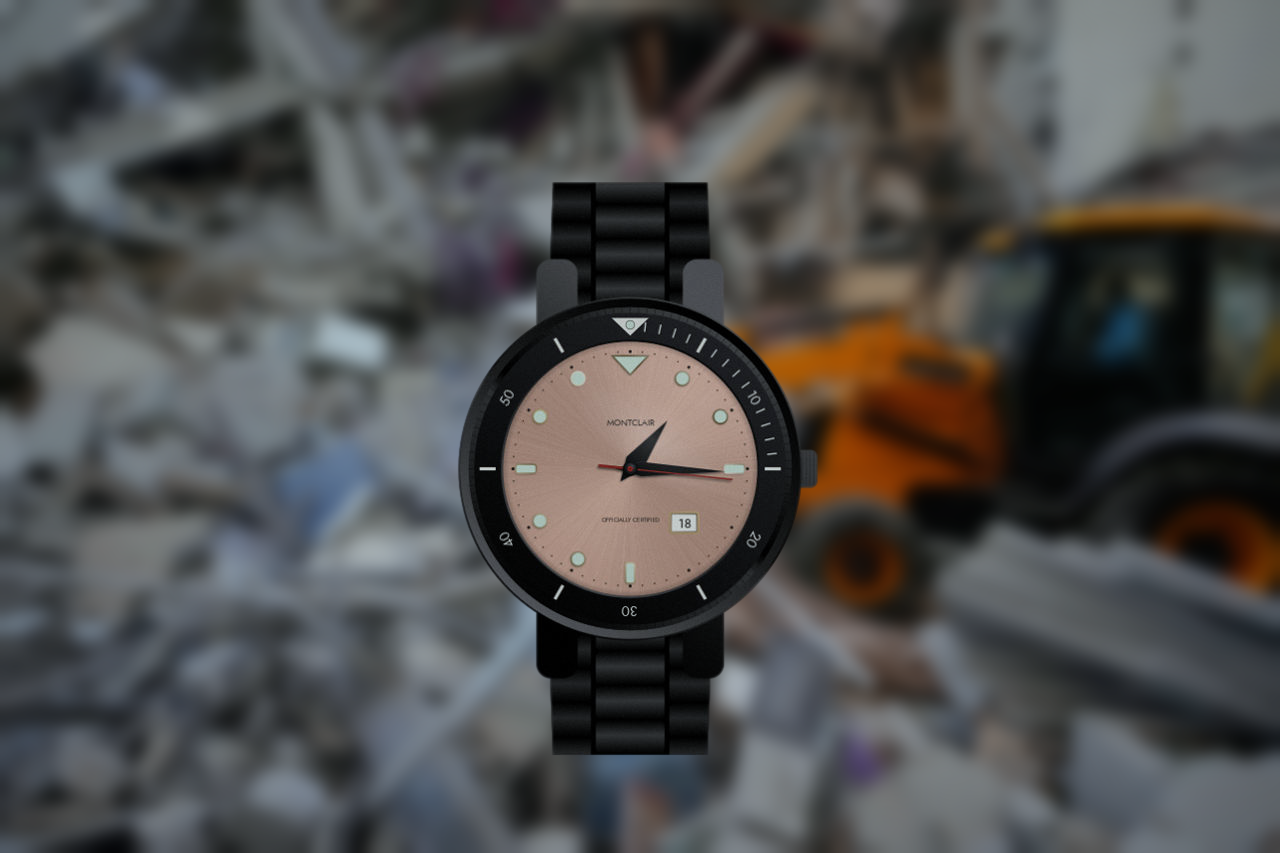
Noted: **1:15:16**
